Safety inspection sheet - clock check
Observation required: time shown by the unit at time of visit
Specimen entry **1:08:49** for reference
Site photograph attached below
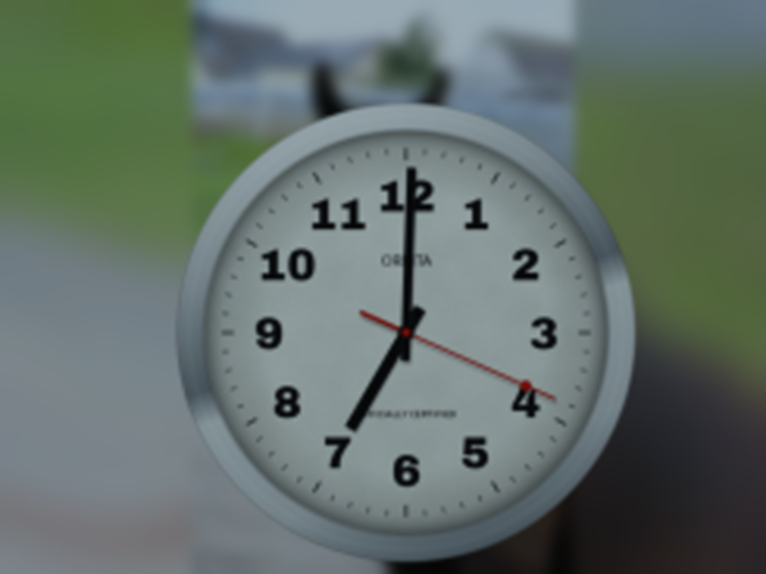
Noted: **7:00:19**
